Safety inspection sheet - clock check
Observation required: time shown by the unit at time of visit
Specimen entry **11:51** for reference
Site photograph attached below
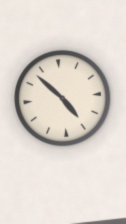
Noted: **4:53**
